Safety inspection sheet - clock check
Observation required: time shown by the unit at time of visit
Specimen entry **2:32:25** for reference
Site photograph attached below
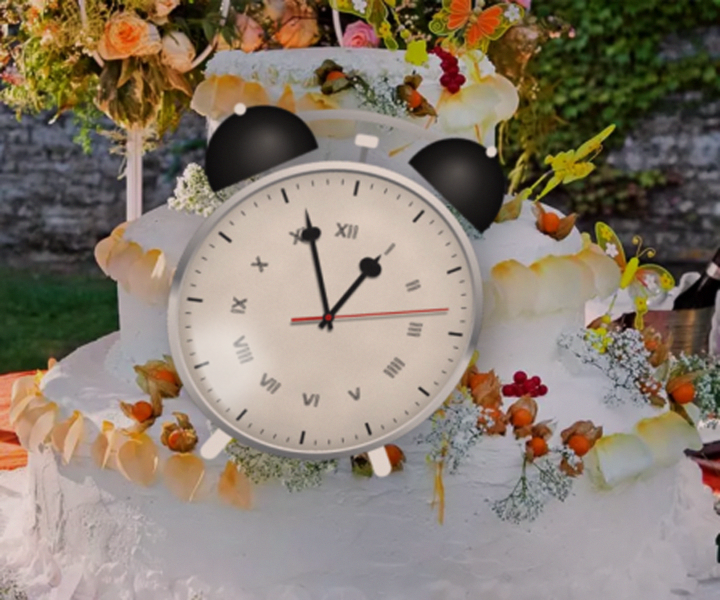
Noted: **12:56:13**
